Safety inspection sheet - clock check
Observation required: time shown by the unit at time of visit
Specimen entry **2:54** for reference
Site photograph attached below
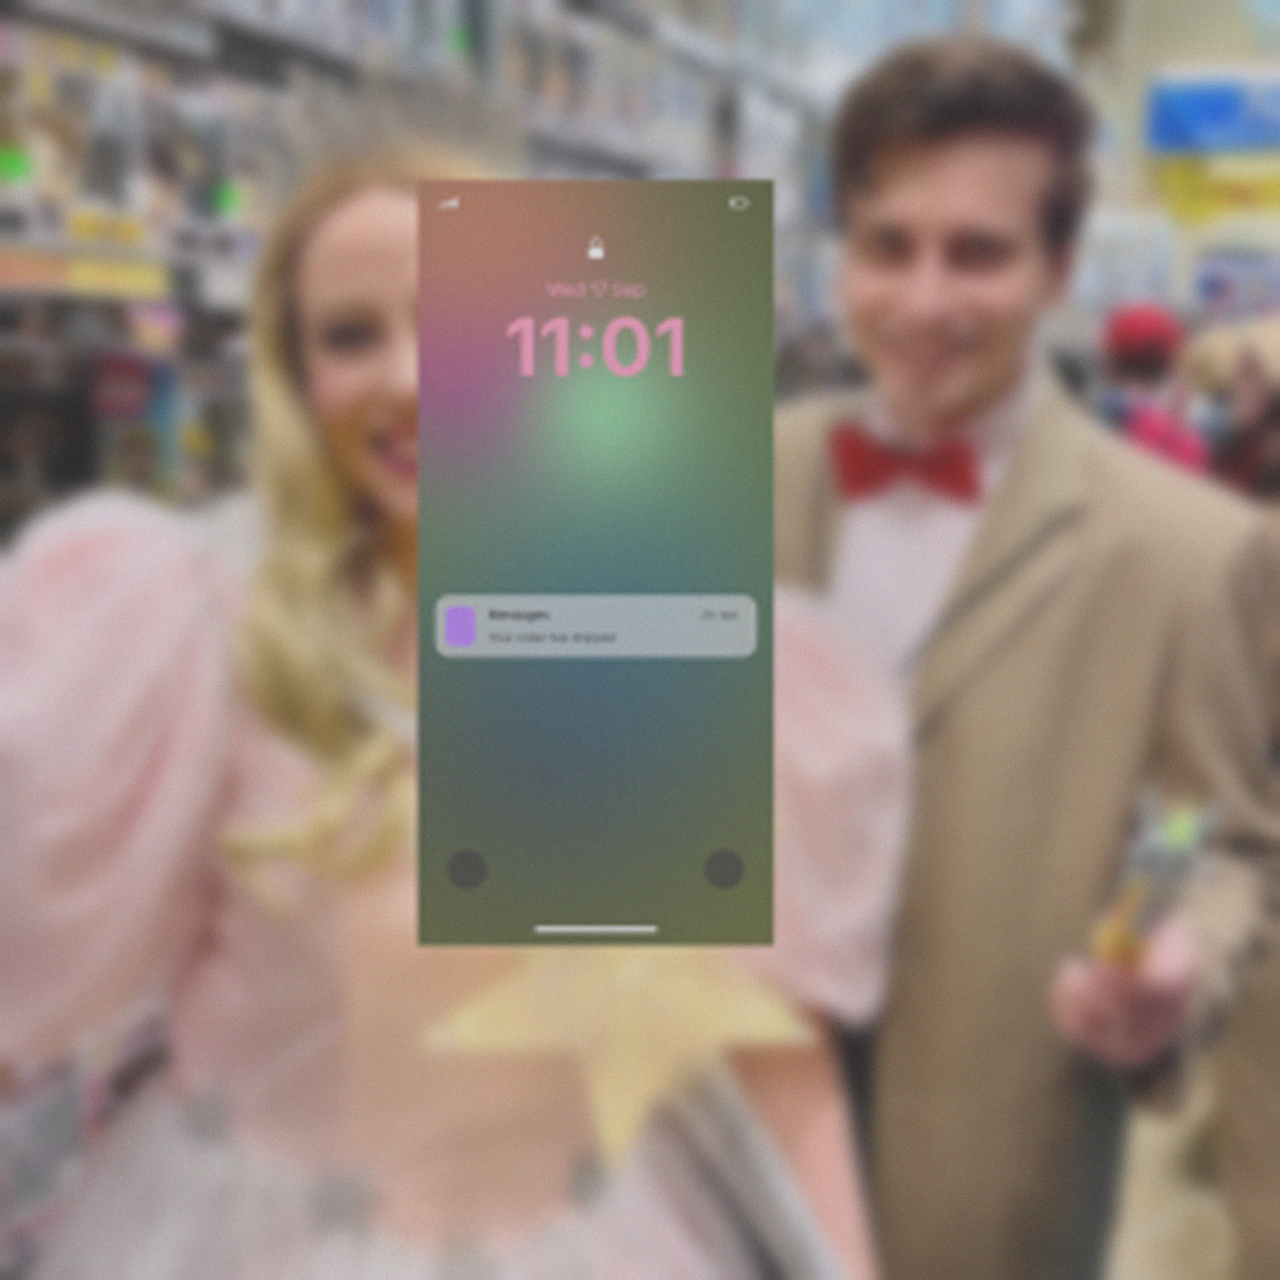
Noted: **11:01**
